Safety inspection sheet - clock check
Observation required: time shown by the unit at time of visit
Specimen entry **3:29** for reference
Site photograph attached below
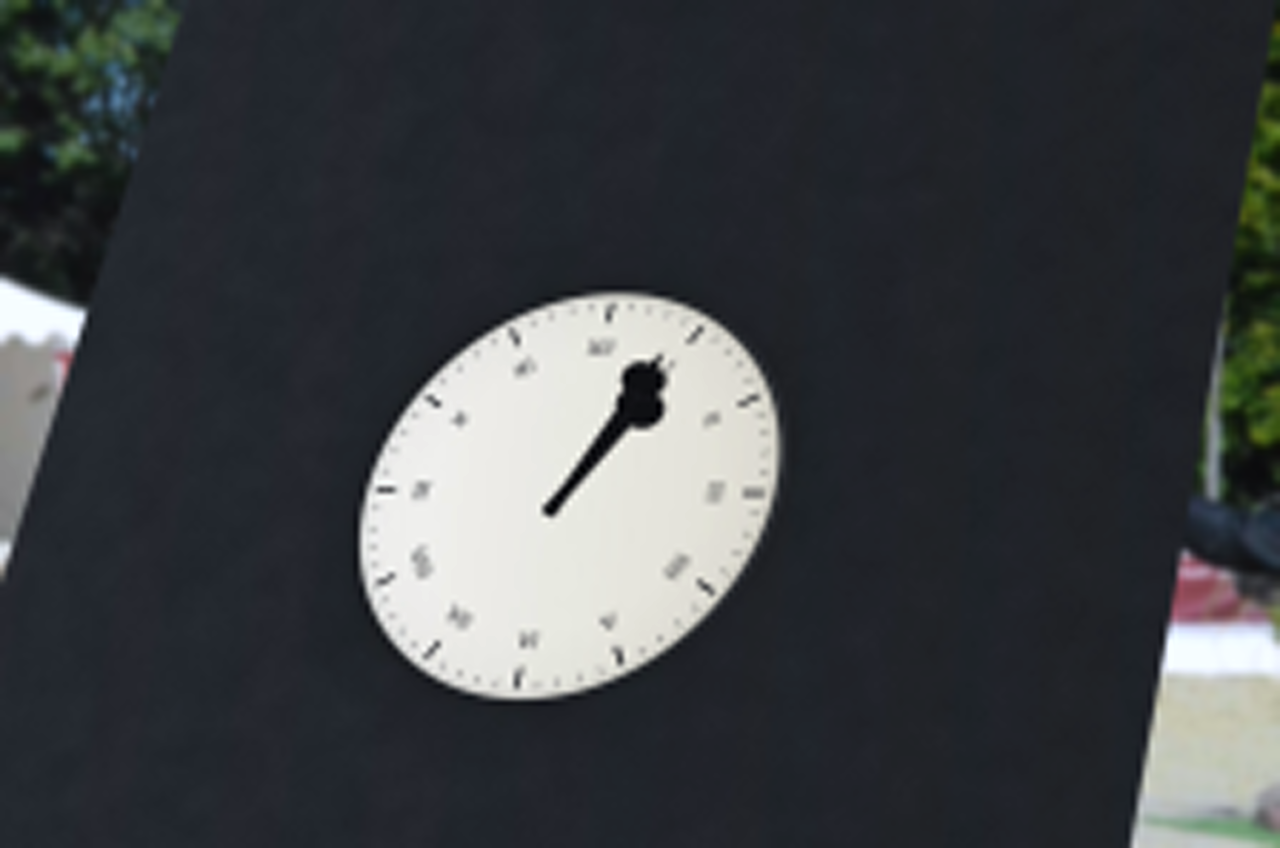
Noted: **1:04**
